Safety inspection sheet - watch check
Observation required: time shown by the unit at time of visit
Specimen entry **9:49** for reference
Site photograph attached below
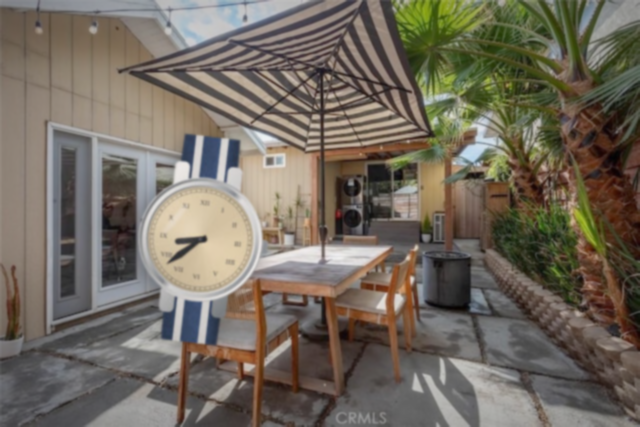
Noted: **8:38**
